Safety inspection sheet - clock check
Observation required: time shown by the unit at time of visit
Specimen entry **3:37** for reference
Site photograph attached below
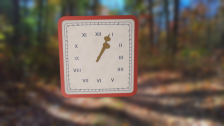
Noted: **1:04**
